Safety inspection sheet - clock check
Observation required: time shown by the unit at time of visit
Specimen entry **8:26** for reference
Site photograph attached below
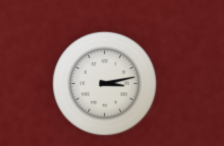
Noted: **3:13**
